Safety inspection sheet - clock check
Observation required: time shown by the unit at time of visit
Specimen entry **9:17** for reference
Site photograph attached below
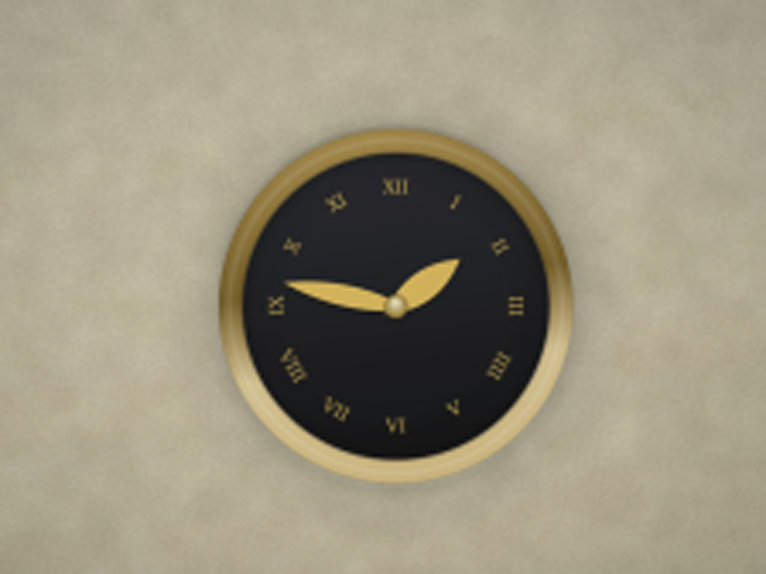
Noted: **1:47**
